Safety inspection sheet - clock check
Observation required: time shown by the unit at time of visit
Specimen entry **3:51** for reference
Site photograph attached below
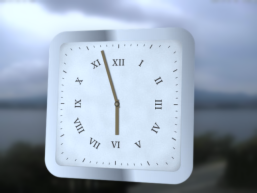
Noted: **5:57**
